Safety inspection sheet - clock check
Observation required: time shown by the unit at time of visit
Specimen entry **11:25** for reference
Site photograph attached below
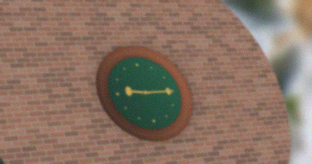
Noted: **9:15**
